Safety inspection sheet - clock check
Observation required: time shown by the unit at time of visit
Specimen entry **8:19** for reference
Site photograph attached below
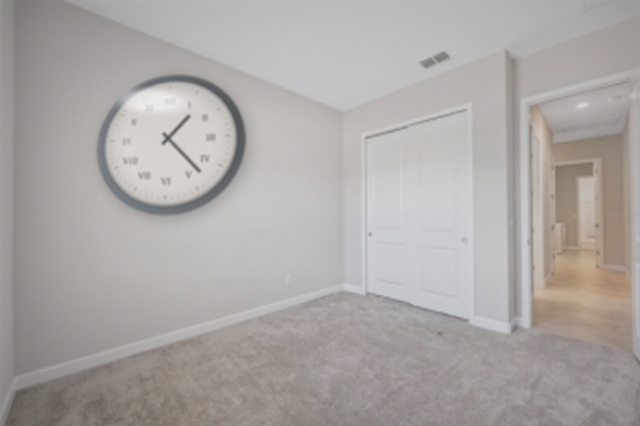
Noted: **1:23**
